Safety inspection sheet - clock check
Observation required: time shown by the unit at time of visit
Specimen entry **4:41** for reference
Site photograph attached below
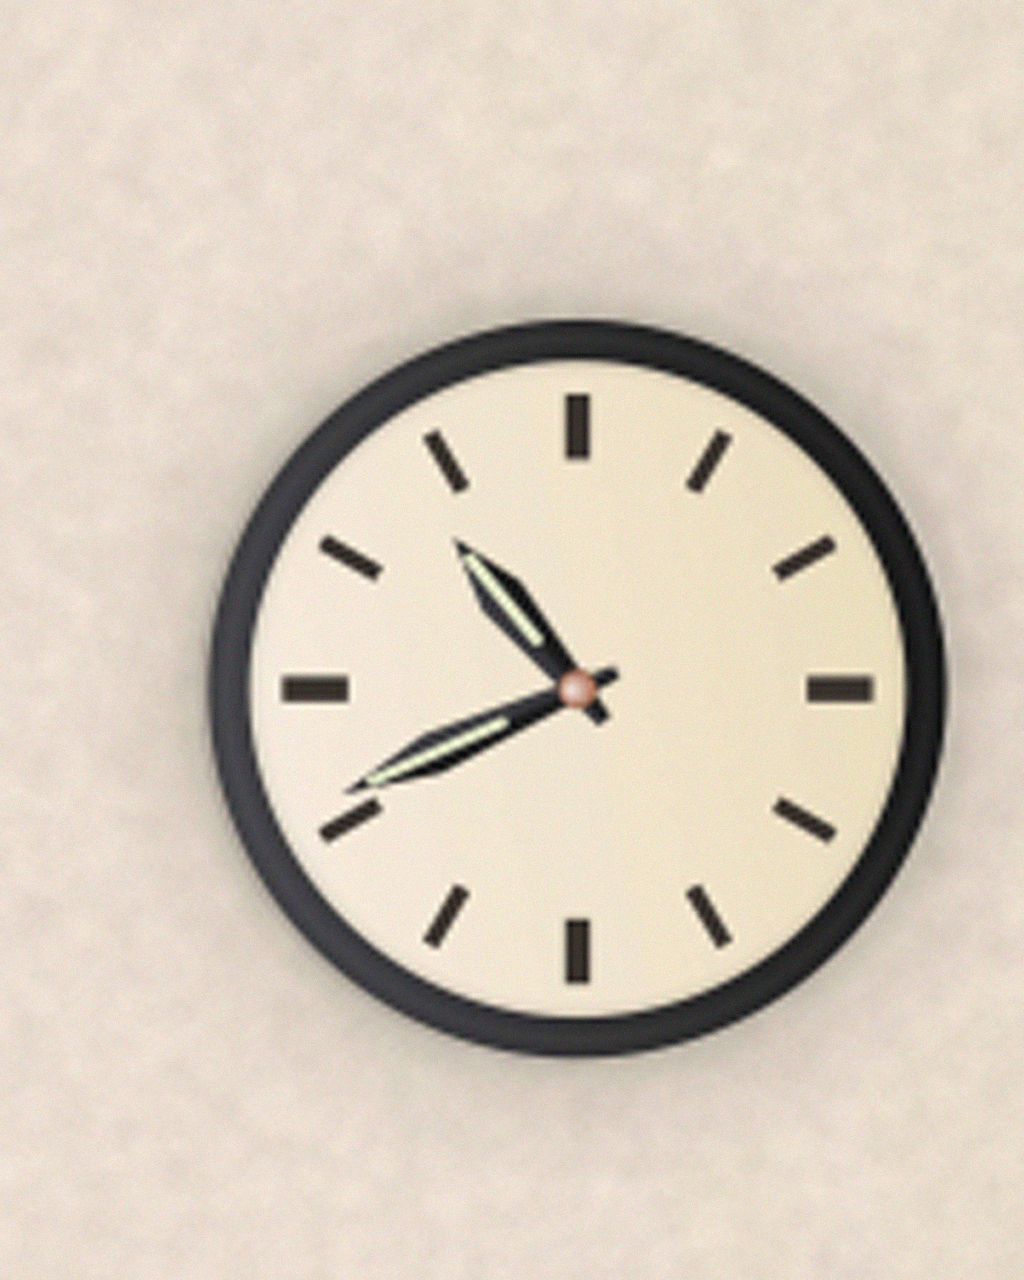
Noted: **10:41**
